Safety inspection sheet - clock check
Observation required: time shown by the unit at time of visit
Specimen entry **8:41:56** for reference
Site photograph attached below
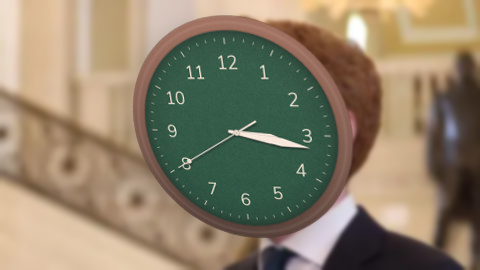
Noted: **3:16:40**
